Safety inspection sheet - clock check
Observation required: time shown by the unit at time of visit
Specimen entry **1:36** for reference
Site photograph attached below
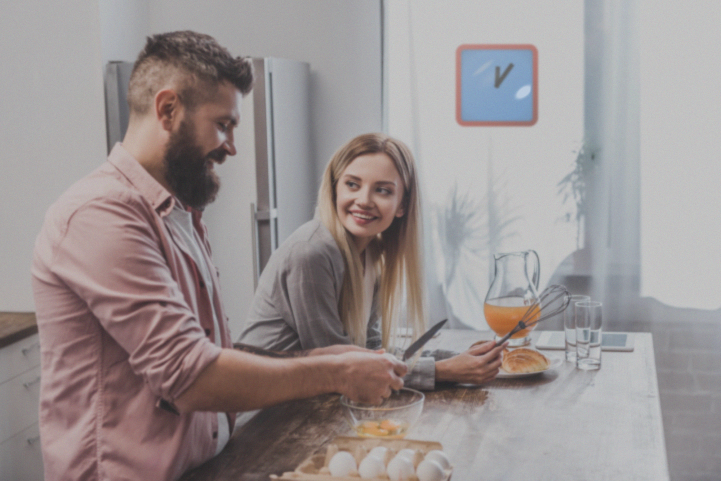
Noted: **12:06**
